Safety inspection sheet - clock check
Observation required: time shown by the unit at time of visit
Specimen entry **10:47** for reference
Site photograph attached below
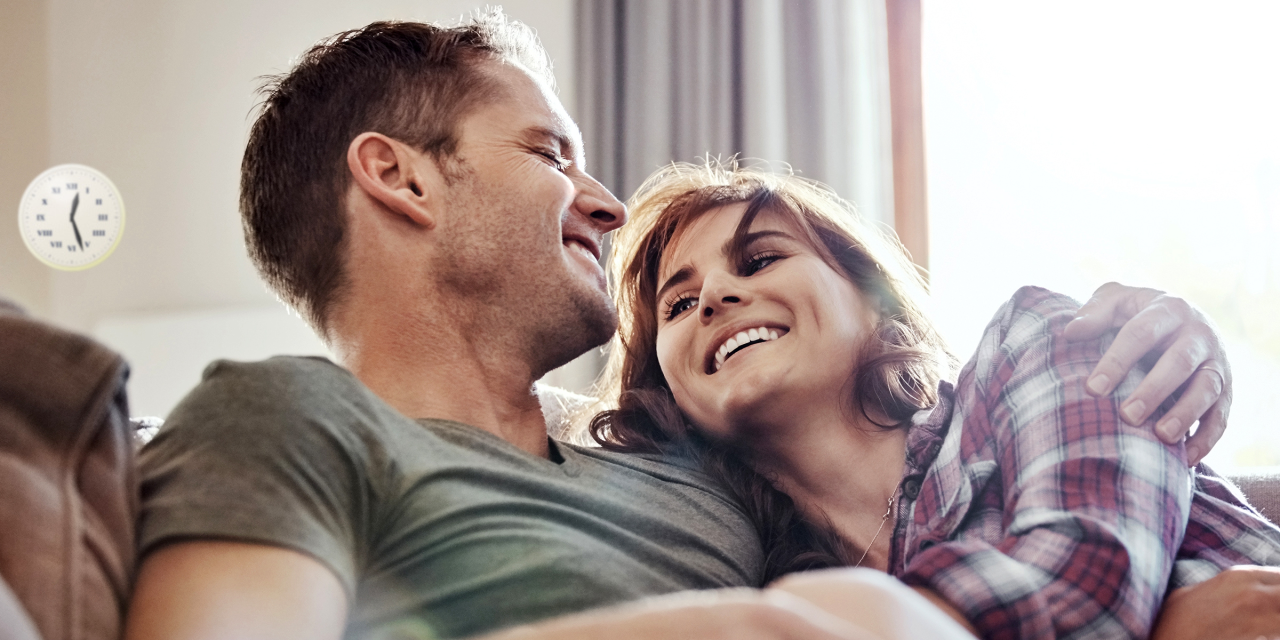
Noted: **12:27**
